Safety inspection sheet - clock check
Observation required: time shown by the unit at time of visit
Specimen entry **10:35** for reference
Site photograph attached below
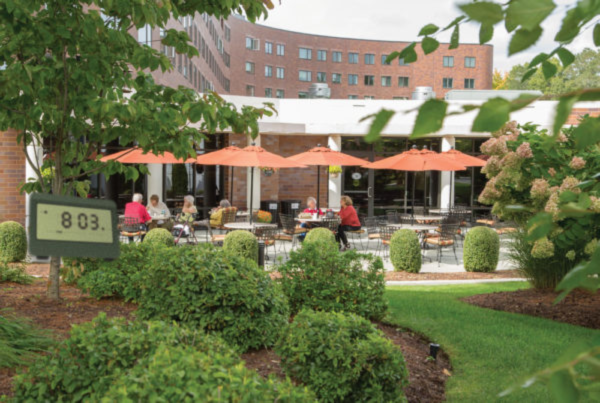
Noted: **8:03**
